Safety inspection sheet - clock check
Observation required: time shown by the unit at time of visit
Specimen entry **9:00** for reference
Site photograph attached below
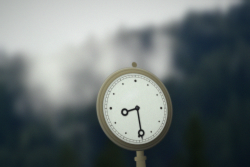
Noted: **8:29**
